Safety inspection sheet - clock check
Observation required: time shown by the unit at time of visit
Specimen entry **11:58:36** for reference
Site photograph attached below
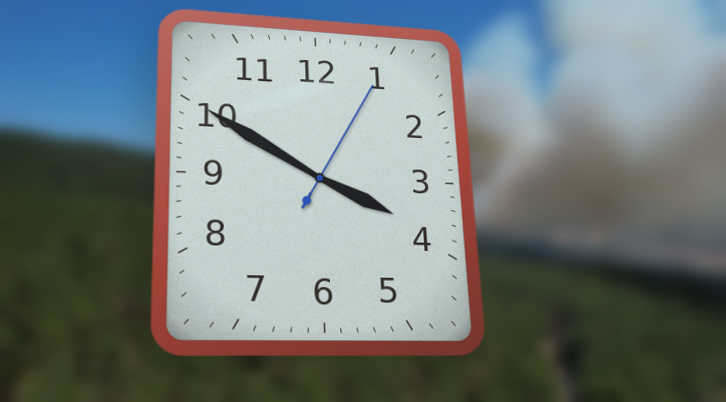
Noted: **3:50:05**
